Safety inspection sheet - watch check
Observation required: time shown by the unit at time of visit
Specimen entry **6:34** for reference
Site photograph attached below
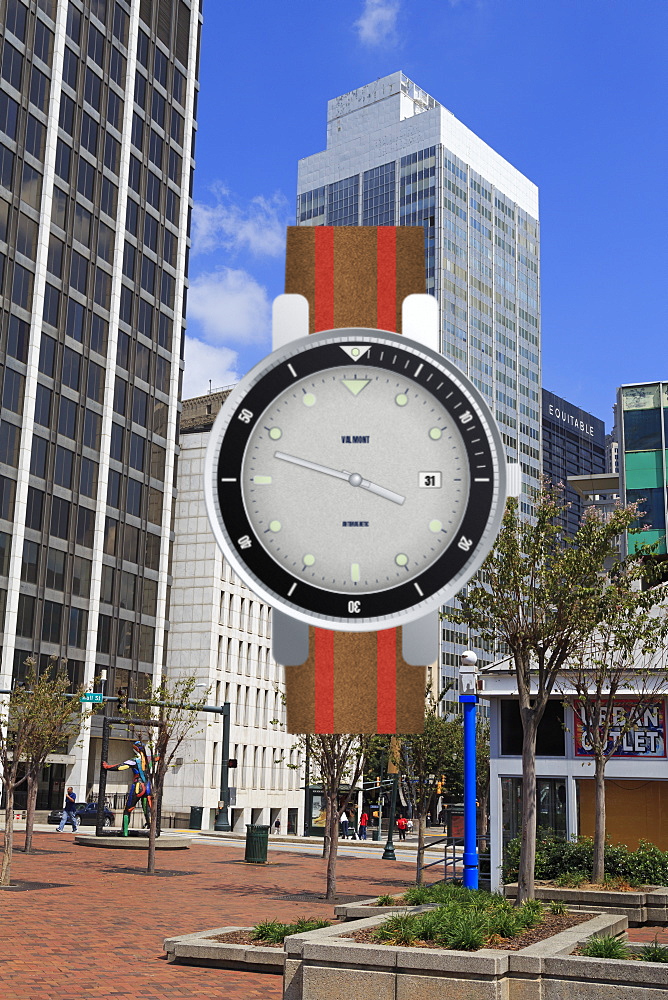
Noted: **3:48**
